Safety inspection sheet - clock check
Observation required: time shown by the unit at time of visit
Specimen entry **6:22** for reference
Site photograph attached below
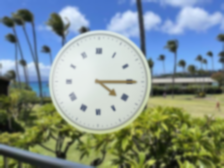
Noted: **4:15**
